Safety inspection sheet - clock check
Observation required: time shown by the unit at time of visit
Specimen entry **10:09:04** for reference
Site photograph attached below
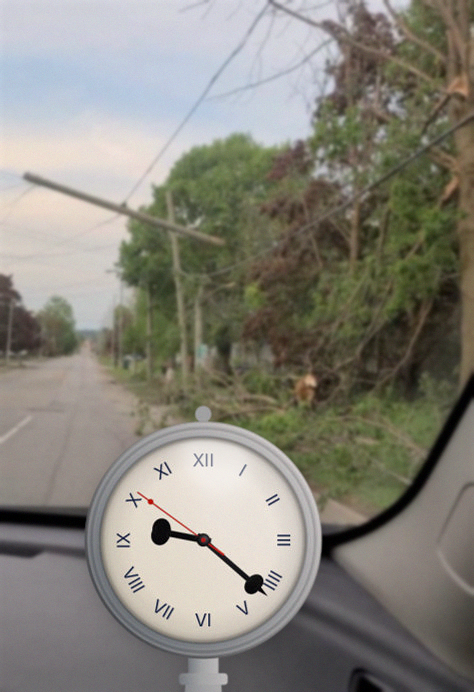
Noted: **9:21:51**
